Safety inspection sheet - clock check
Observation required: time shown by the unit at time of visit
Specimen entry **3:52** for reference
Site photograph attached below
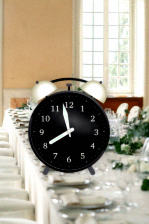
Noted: **7:58**
